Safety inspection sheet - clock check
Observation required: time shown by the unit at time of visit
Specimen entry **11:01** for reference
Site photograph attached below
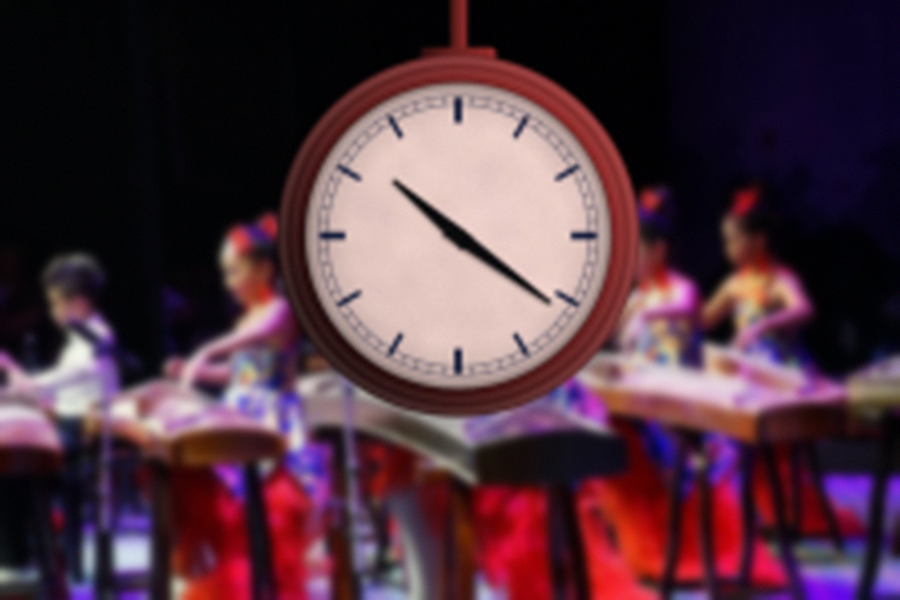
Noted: **10:21**
